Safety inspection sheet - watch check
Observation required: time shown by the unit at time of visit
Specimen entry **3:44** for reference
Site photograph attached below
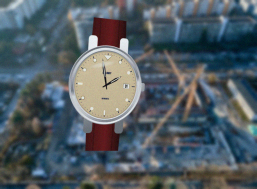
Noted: **1:58**
